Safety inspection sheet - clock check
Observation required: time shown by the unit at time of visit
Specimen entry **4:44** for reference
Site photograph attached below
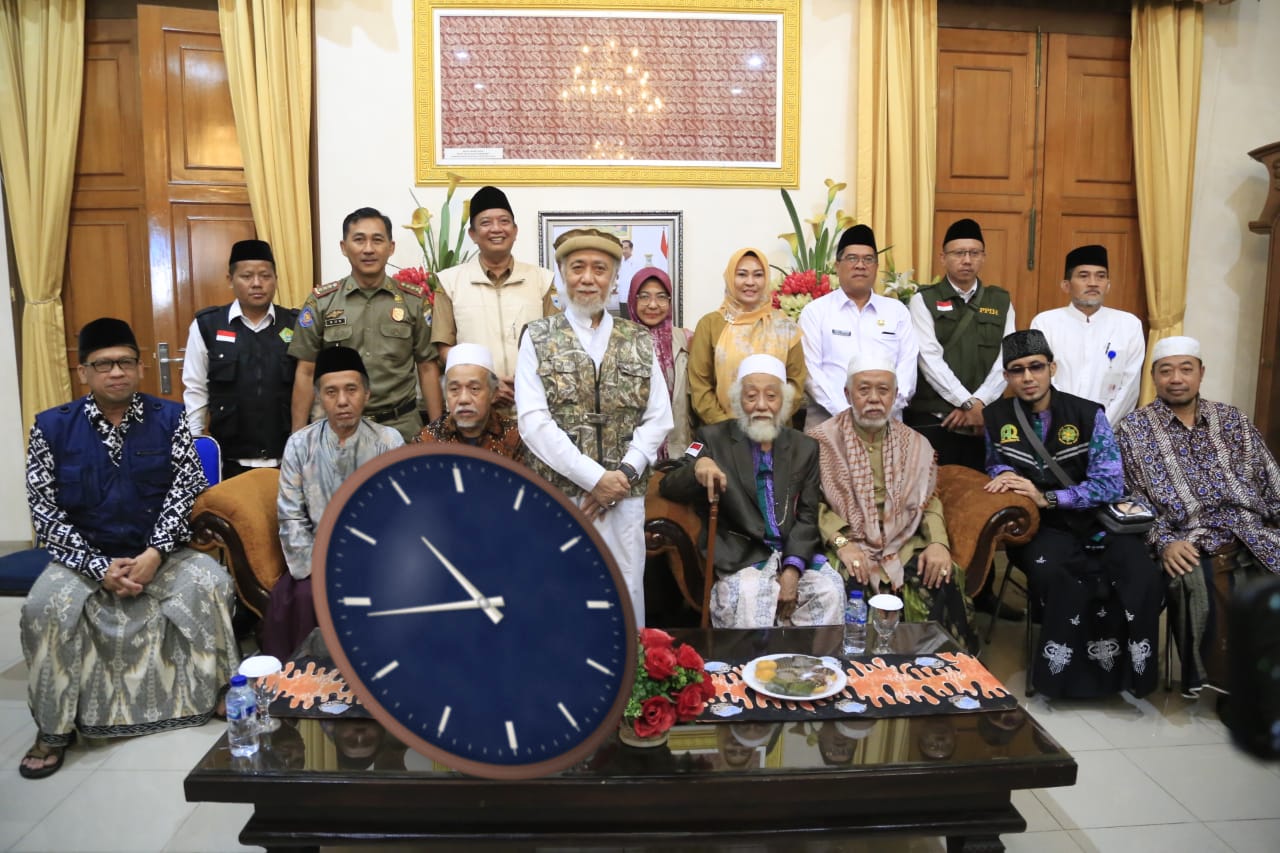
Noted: **10:44**
